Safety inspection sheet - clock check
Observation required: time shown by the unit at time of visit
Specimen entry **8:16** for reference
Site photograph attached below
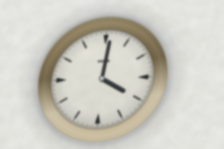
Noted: **4:01**
